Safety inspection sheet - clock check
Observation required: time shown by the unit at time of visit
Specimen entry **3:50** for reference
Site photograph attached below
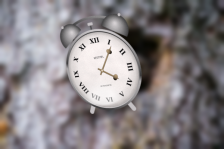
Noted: **4:06**
